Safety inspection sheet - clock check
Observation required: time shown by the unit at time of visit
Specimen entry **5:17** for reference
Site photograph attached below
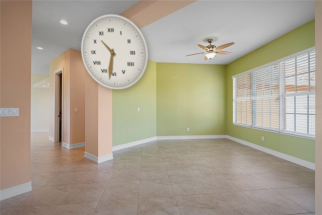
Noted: **10:32**
